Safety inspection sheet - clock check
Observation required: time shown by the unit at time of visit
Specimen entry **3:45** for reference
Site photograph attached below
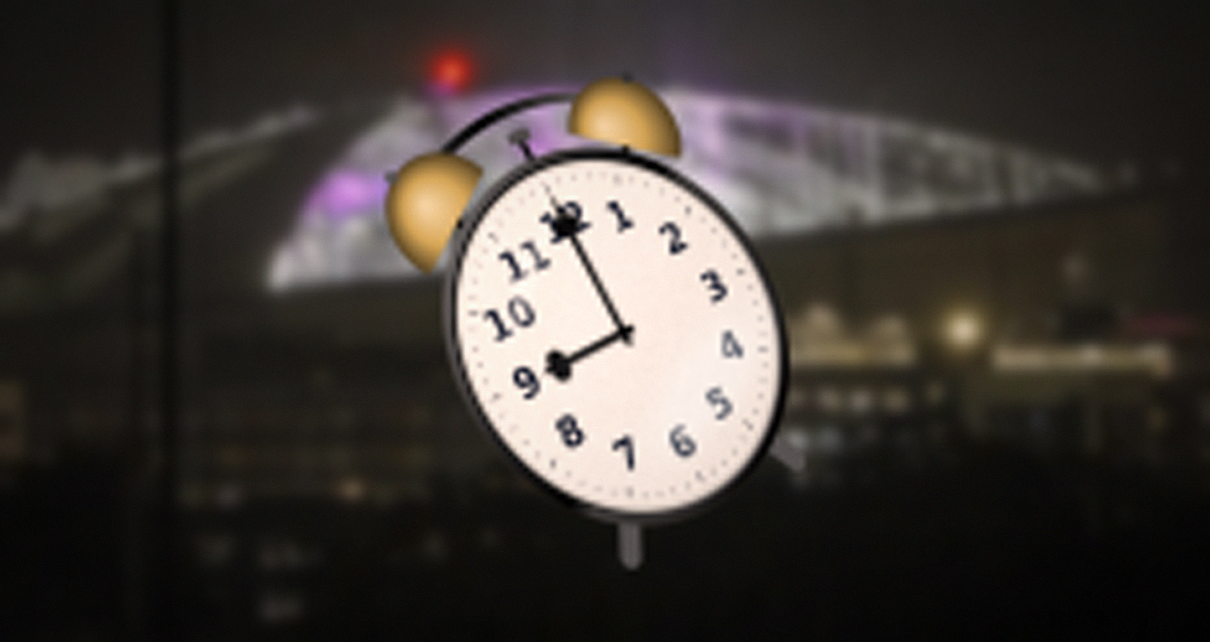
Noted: **9:00**
